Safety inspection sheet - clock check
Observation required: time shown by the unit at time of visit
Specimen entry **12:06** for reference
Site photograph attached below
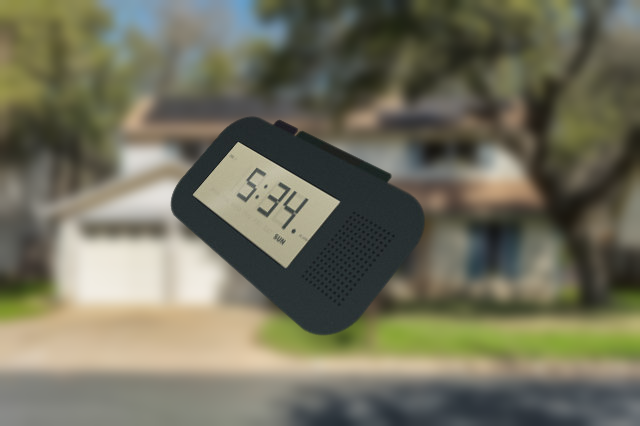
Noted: **5:34**
